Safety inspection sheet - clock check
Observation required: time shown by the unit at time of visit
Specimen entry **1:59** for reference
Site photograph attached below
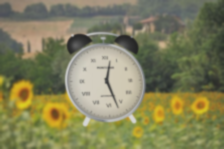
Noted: **12:27**
